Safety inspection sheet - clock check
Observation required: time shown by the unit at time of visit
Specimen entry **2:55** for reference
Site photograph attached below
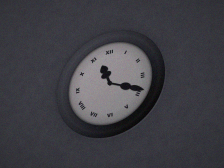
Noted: **11:19**
